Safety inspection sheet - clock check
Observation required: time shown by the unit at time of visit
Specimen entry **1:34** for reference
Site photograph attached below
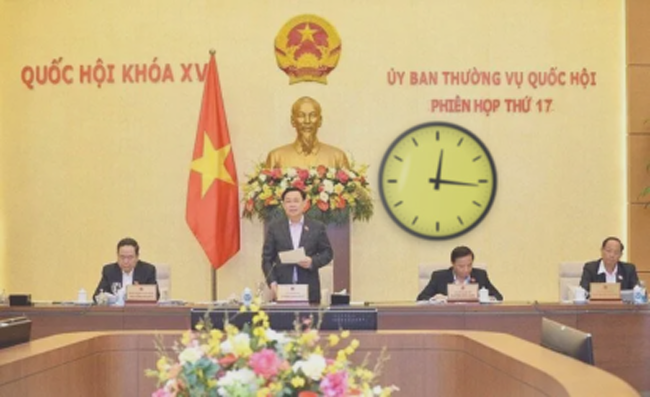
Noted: **12:16**
